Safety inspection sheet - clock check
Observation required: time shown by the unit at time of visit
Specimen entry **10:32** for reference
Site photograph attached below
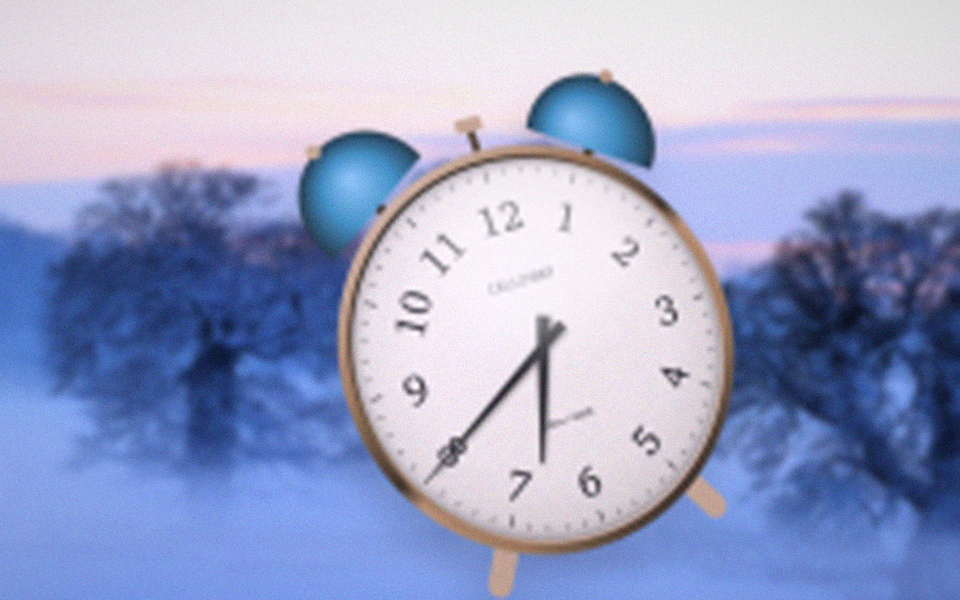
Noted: **6:40**
